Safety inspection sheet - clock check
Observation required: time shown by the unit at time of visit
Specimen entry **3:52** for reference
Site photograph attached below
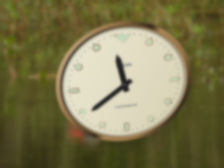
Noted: **11:39**
